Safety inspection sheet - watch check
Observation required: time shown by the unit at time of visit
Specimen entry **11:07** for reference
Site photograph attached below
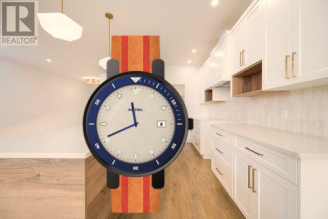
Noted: **11:41**
